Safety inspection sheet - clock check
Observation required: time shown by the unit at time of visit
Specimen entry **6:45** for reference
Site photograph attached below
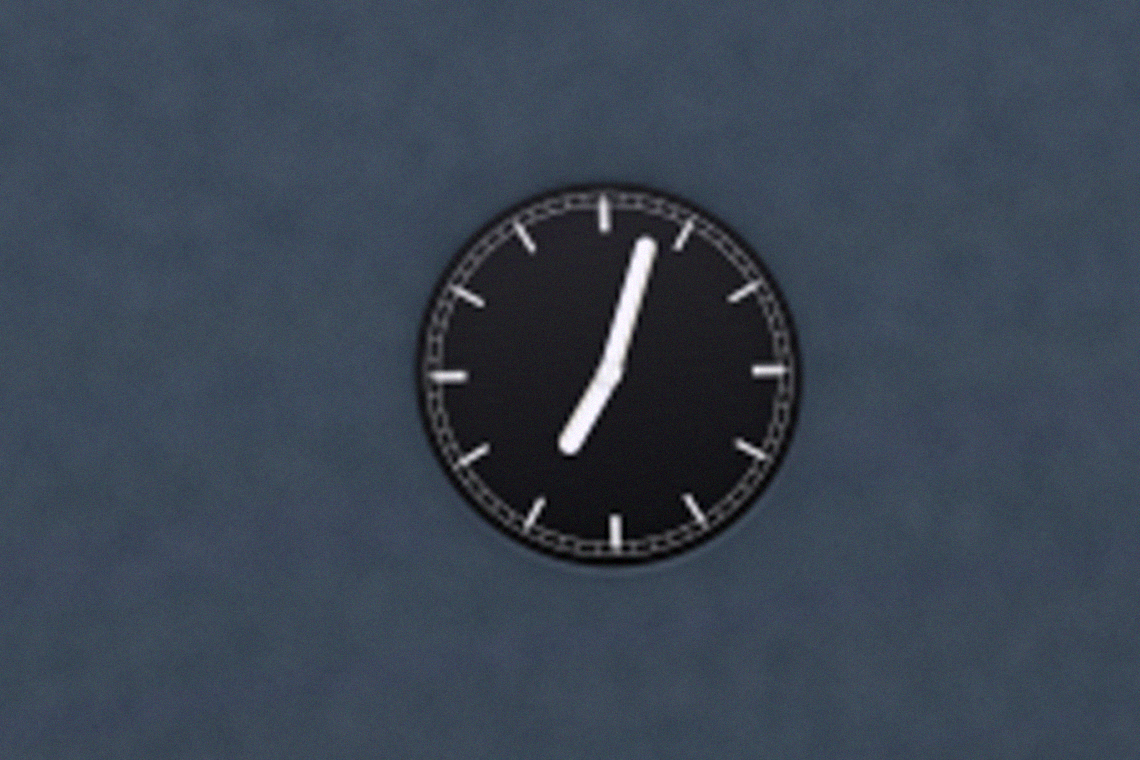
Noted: **7:03**
